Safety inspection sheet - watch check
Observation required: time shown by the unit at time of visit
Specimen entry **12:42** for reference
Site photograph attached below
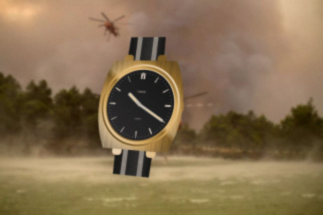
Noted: **10:20**
